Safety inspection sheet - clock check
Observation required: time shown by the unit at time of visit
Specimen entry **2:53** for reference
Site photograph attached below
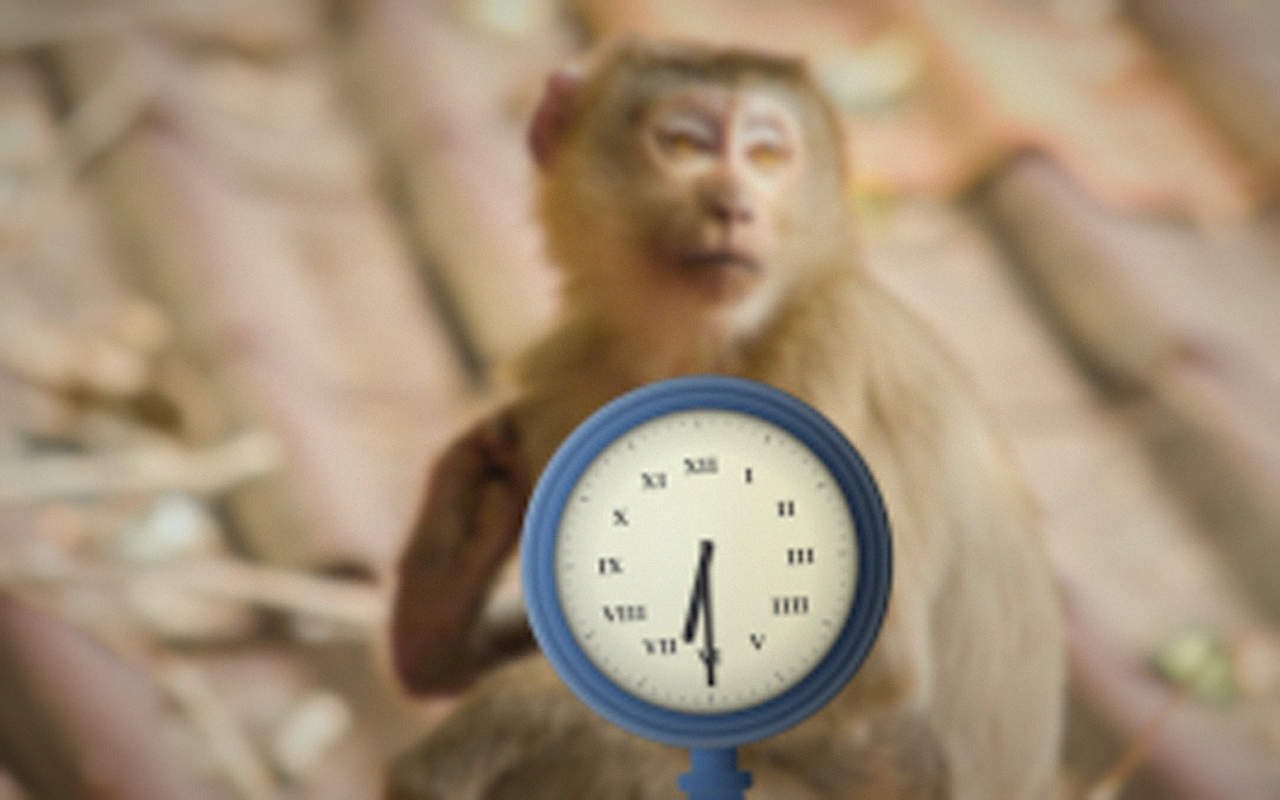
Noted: **6:30**
